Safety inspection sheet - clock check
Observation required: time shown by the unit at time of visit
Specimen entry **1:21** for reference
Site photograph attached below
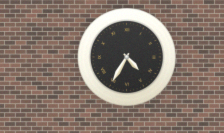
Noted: **4:35**
